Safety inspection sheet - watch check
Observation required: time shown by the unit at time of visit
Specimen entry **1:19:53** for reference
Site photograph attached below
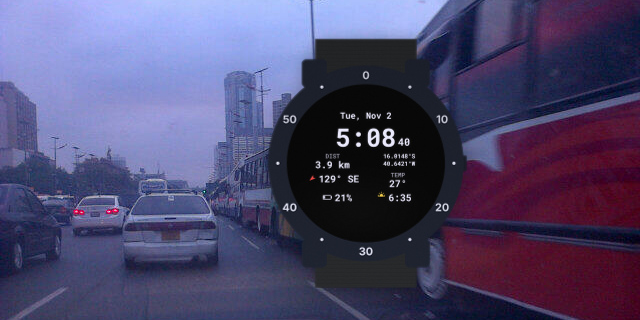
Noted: **5:08:40**
